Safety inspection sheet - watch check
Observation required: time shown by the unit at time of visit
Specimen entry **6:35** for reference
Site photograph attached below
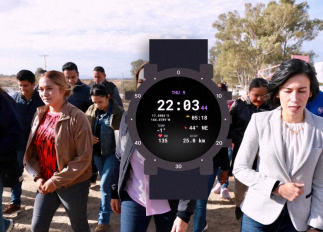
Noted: **22:03**
